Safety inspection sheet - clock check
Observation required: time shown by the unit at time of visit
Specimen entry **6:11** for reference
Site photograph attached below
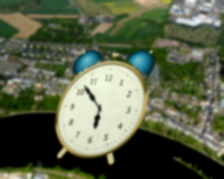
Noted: **5:52**
